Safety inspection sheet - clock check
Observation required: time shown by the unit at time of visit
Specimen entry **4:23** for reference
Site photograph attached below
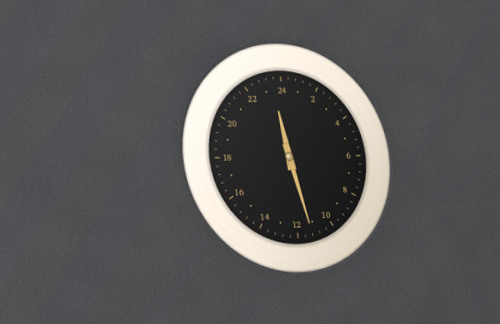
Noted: **23:28**
